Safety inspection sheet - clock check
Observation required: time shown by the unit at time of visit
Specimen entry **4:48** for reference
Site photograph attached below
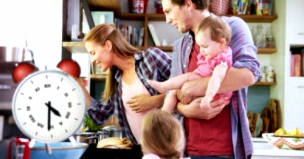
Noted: **4:31**
